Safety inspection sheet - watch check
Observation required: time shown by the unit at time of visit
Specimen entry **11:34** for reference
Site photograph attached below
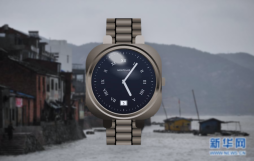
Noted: **5:06**
